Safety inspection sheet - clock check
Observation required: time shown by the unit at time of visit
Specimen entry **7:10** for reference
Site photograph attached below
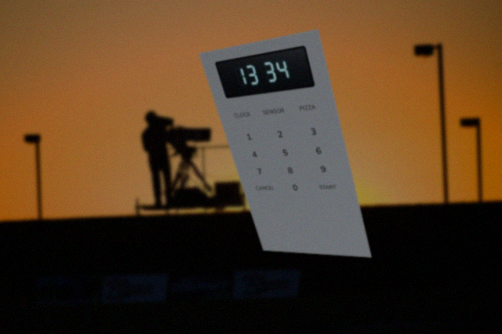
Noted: **13:34**
